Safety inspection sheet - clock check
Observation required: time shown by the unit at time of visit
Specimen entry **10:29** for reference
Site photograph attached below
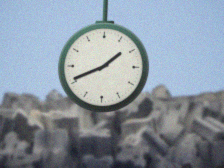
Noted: **1:41**
